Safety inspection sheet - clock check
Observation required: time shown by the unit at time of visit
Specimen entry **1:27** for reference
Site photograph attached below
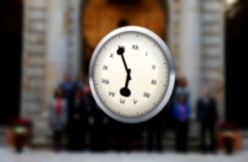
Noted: **5:54**
